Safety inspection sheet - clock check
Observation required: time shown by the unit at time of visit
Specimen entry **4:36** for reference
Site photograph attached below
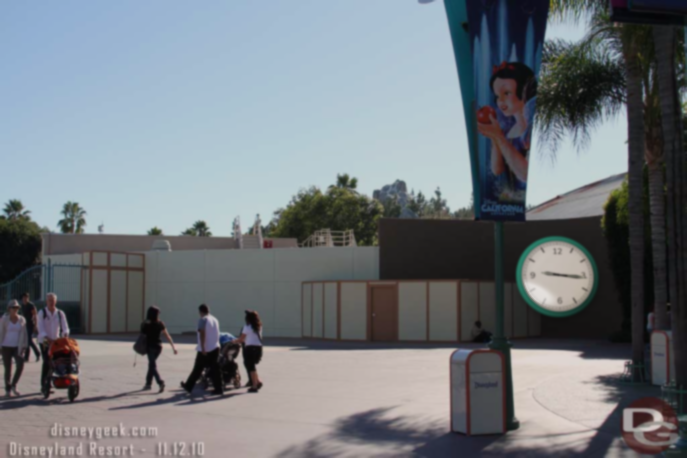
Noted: **9:16**
